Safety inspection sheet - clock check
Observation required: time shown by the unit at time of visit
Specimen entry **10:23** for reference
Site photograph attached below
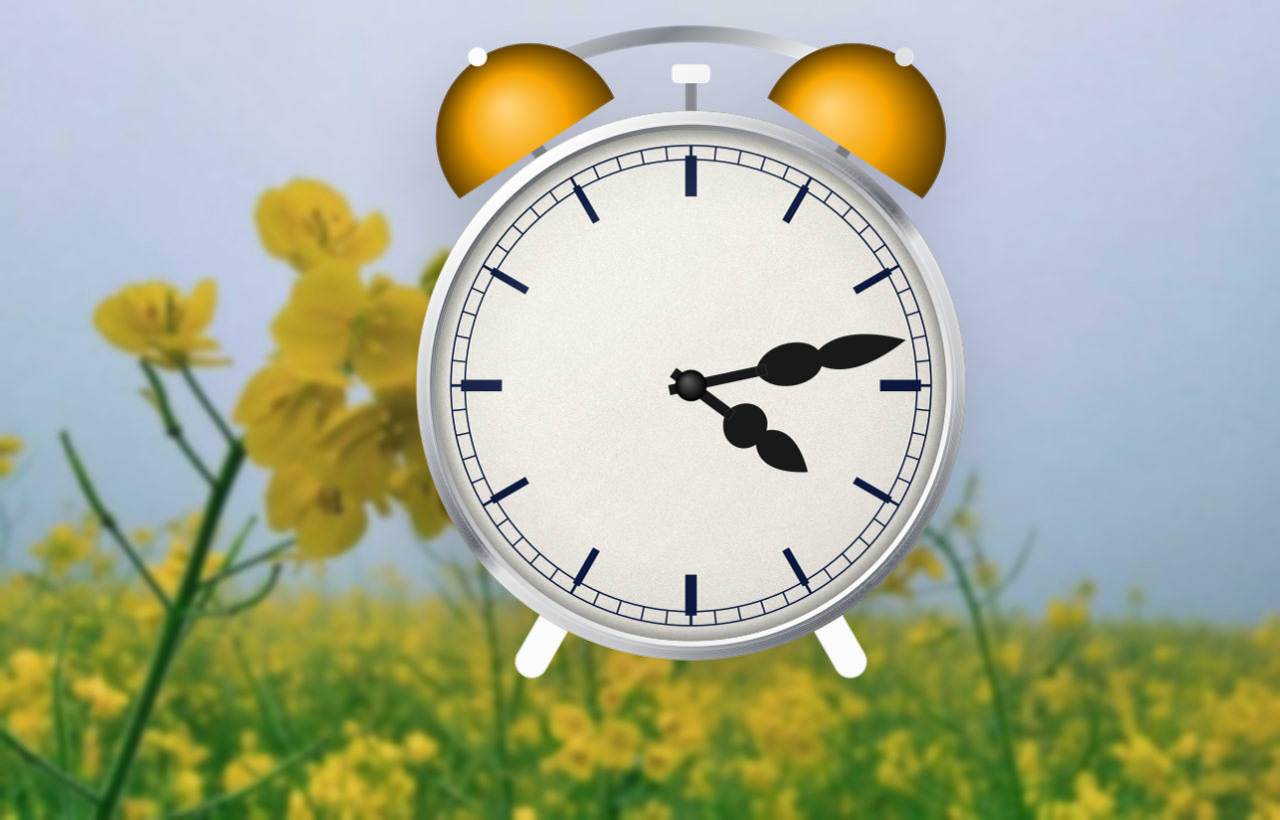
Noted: **4:13**
